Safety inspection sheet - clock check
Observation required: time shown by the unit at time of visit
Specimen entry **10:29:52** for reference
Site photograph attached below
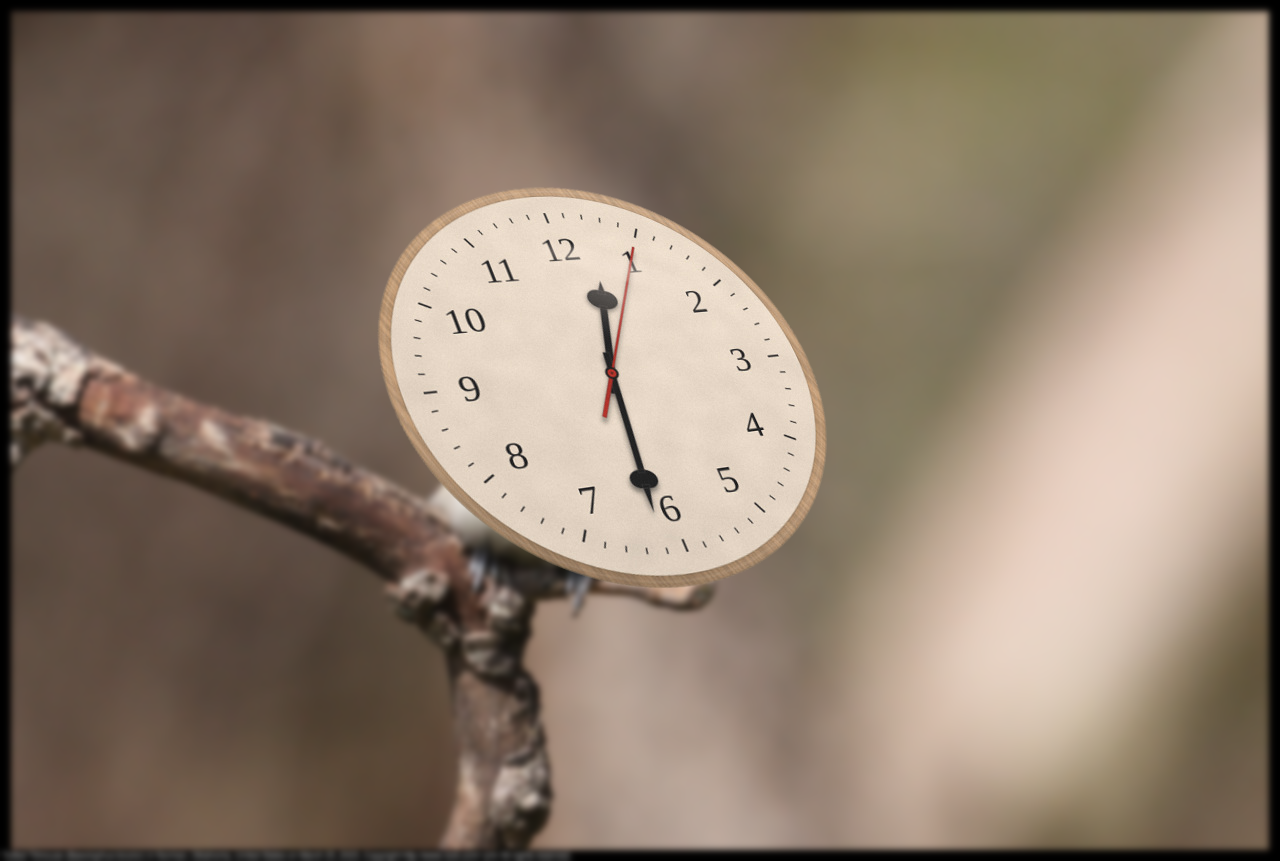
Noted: **12:31:05**
